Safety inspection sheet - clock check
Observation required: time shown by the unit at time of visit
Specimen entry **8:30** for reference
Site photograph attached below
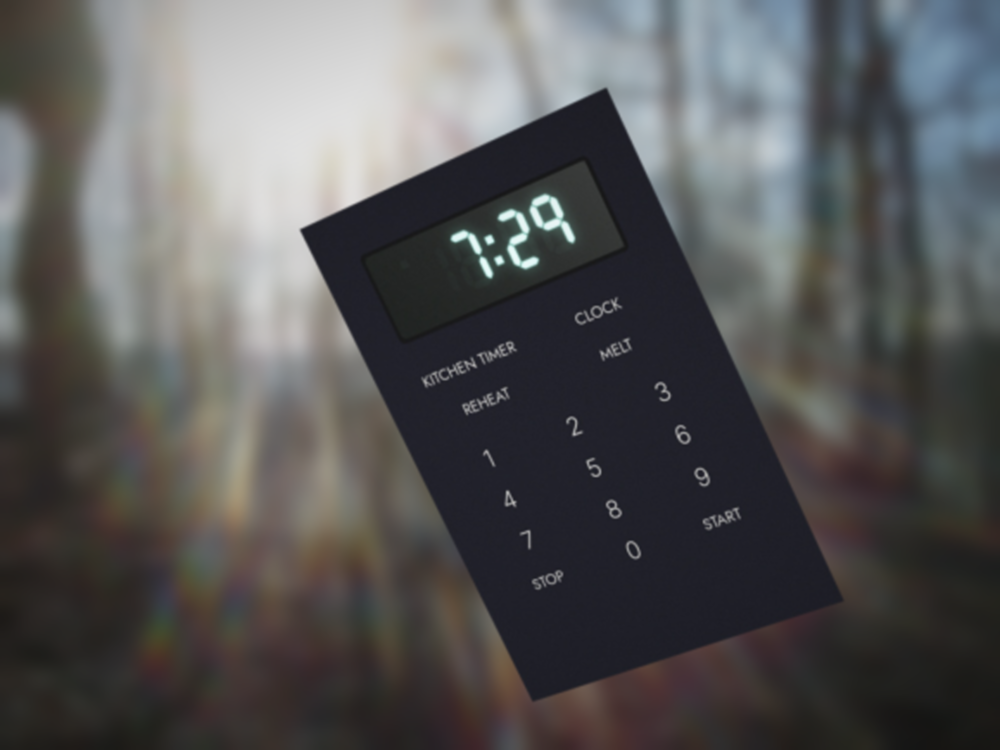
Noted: **7:29**
